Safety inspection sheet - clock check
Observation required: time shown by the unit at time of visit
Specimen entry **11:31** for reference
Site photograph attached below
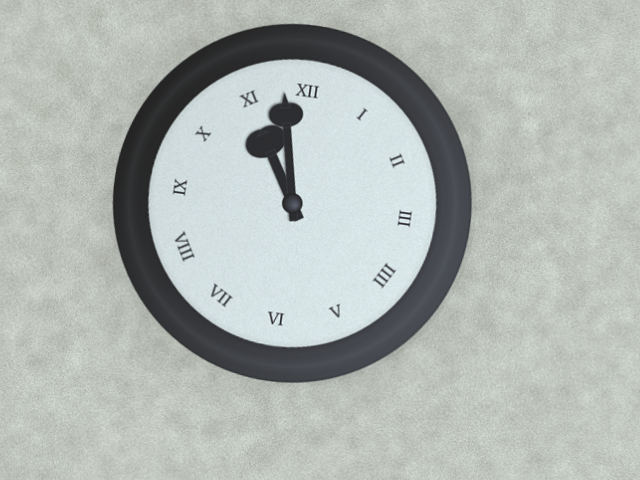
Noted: **10:58**
